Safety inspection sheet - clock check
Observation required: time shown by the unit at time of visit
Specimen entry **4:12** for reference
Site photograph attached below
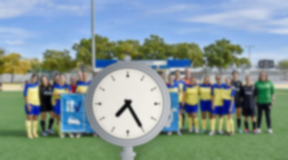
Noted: **7:25**
